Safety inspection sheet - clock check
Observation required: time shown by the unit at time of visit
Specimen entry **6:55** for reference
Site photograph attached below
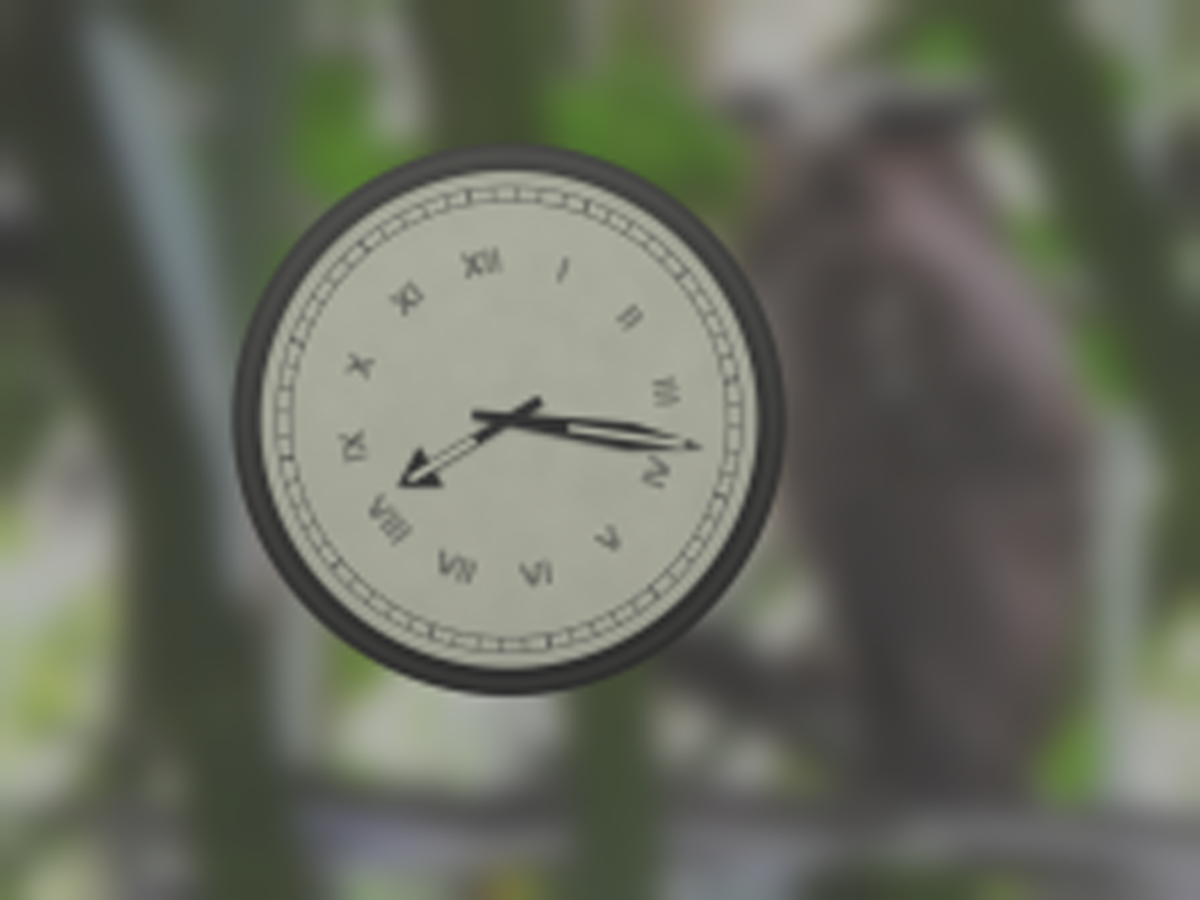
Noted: **8:18**
